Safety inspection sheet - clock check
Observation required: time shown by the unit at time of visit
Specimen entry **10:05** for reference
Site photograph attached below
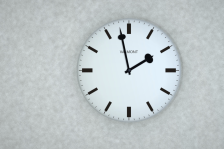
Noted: **1:58**
